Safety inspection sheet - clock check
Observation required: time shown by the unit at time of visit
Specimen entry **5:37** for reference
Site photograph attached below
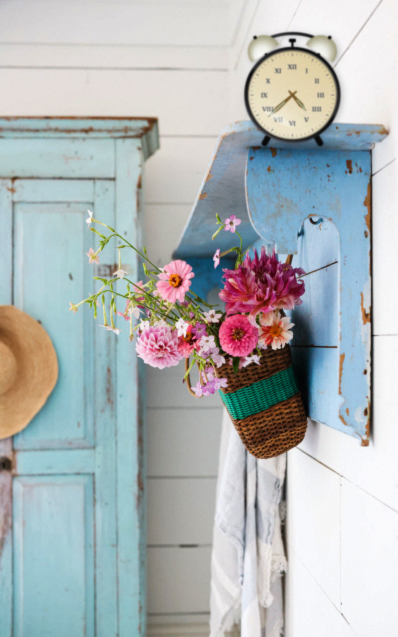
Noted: **4:38**
